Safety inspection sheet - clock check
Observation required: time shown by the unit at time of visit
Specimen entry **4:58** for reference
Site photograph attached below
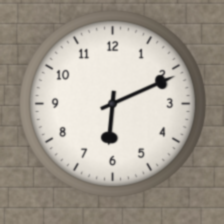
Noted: **6:11**
